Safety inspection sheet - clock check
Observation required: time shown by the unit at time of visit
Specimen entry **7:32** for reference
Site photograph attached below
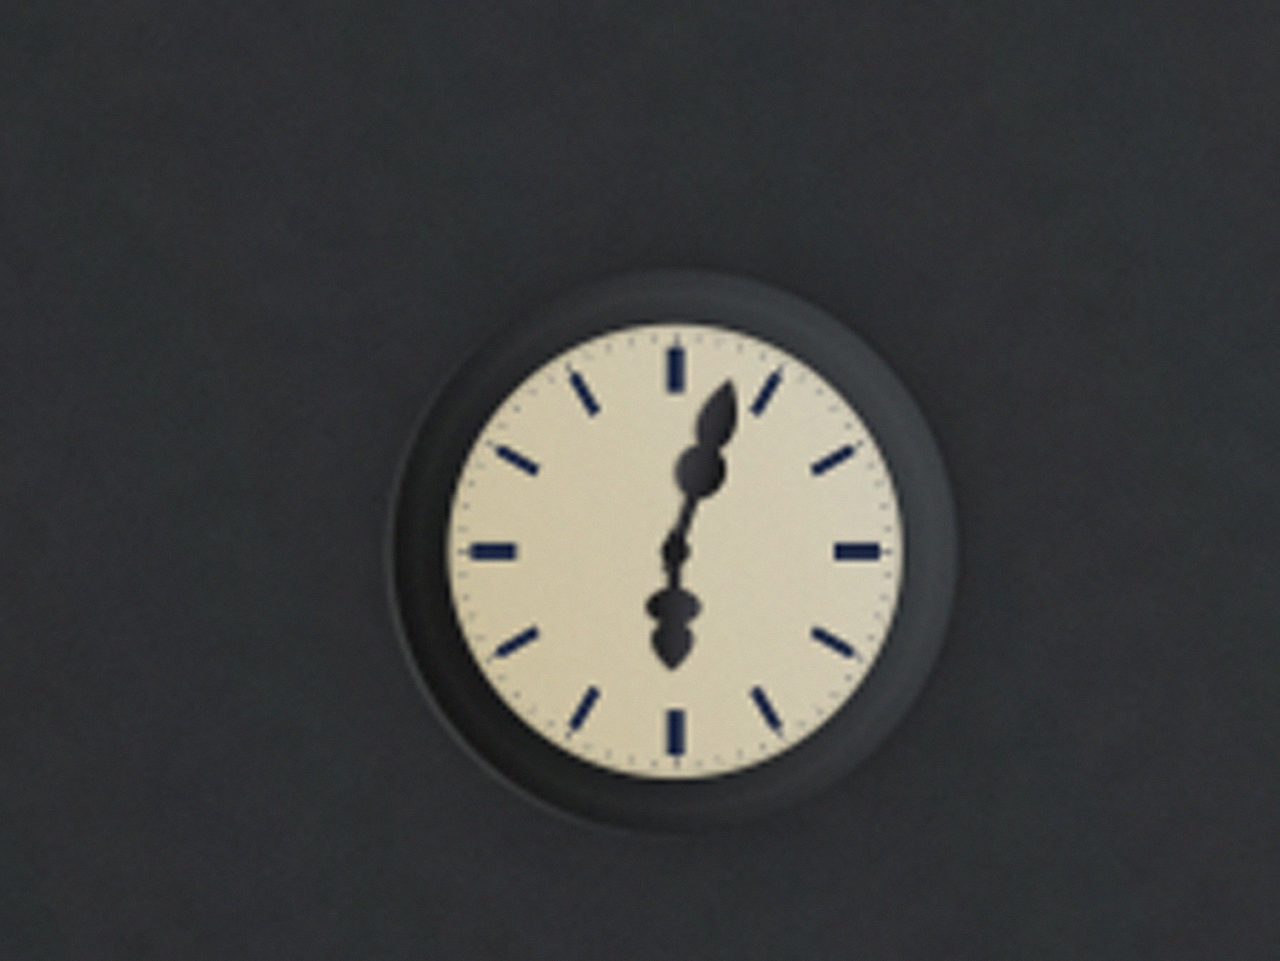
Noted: **6:03**
